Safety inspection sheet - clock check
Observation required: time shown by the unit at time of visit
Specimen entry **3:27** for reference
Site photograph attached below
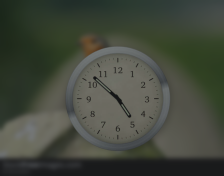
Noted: **4:52**
